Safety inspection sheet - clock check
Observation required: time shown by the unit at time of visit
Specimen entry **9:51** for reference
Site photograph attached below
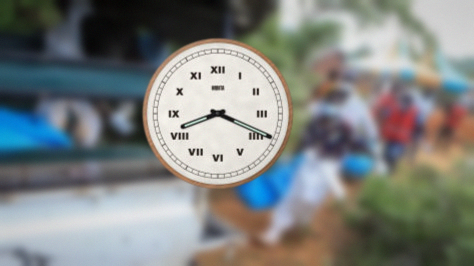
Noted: **8:19**
